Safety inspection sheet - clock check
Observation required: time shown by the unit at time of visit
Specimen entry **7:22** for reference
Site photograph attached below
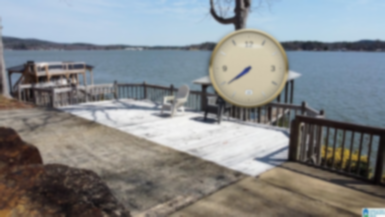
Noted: **7:39**
